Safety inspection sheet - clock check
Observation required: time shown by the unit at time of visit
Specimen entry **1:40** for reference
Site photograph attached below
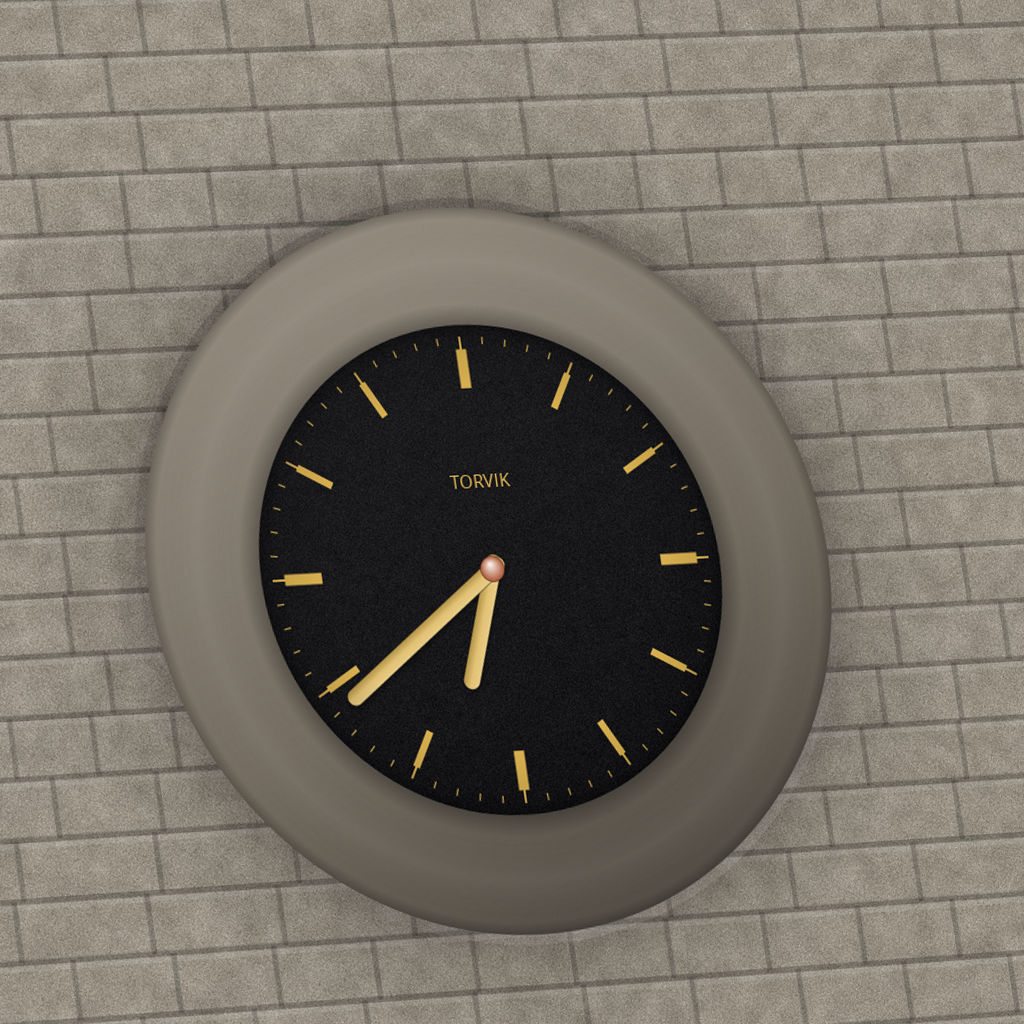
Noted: **6:39**
